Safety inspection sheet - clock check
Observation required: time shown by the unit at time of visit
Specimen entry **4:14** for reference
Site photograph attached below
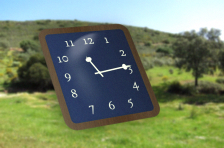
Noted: **11:14**
